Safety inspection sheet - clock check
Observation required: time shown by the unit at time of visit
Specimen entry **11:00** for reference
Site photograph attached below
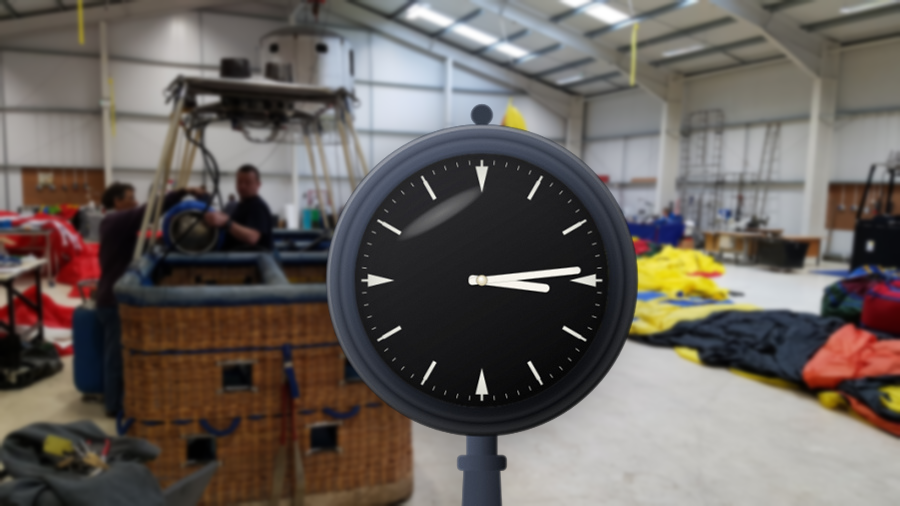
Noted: **3:14**
